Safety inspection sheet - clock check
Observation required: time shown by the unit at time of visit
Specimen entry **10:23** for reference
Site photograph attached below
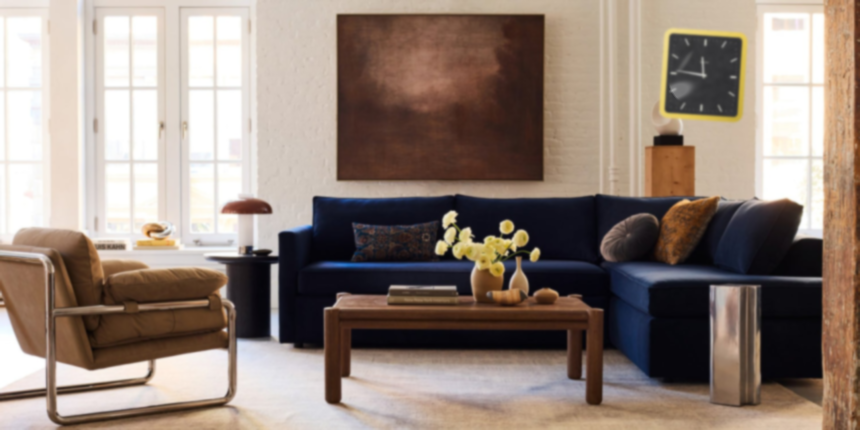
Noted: **11:46**
